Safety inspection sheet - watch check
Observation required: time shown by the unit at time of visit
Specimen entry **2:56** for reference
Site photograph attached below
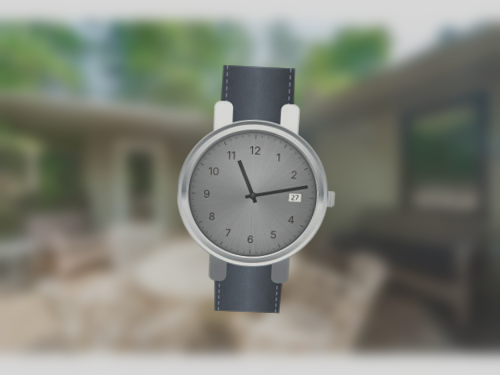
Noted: **11:13**
